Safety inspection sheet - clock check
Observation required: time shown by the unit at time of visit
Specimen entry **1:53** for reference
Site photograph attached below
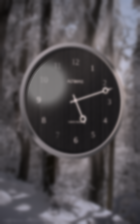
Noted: **5:12**
